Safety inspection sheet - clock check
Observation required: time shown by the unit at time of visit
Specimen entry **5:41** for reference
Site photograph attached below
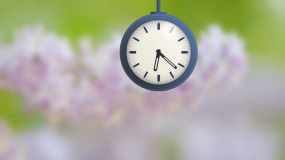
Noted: **6:22**
